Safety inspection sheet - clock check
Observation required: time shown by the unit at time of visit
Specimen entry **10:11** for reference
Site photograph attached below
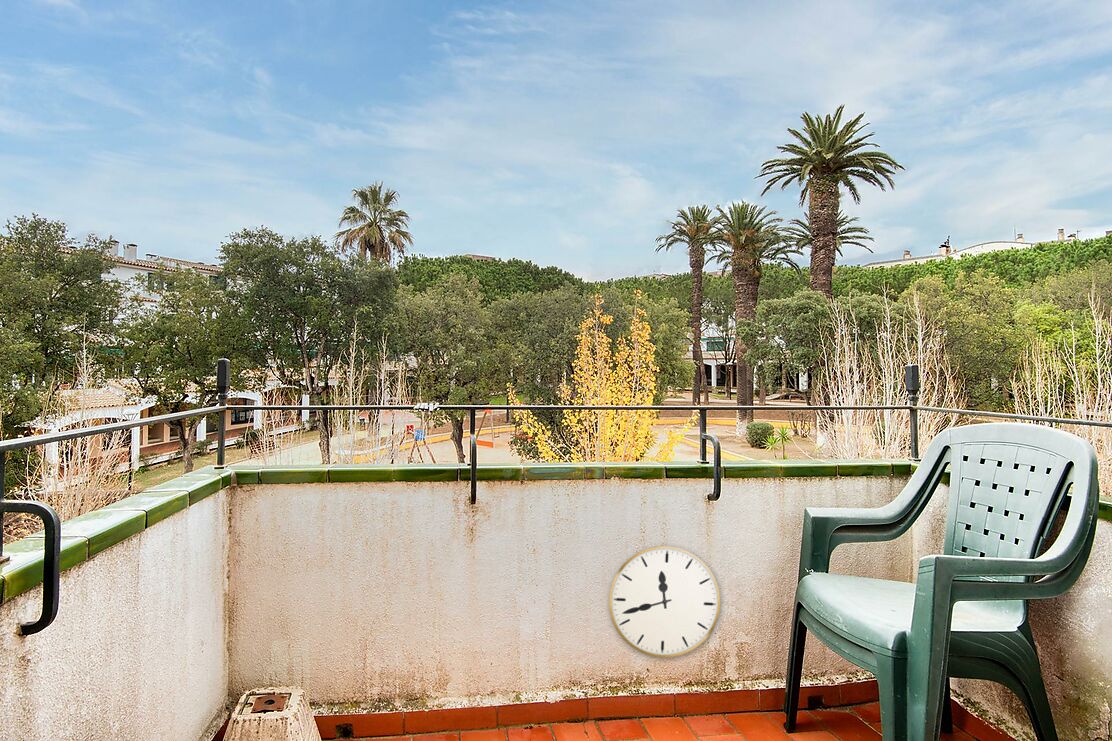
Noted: **11:42**
